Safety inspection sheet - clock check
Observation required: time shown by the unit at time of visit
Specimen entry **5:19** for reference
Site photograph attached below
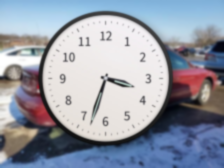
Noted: **3:33**
